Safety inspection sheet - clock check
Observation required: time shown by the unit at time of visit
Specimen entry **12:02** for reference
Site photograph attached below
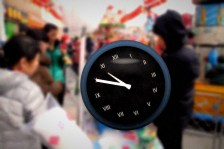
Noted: **10:50**
